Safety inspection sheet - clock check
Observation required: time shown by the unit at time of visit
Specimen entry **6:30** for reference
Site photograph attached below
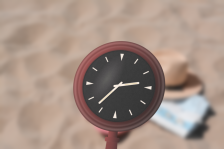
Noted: **2:37**
